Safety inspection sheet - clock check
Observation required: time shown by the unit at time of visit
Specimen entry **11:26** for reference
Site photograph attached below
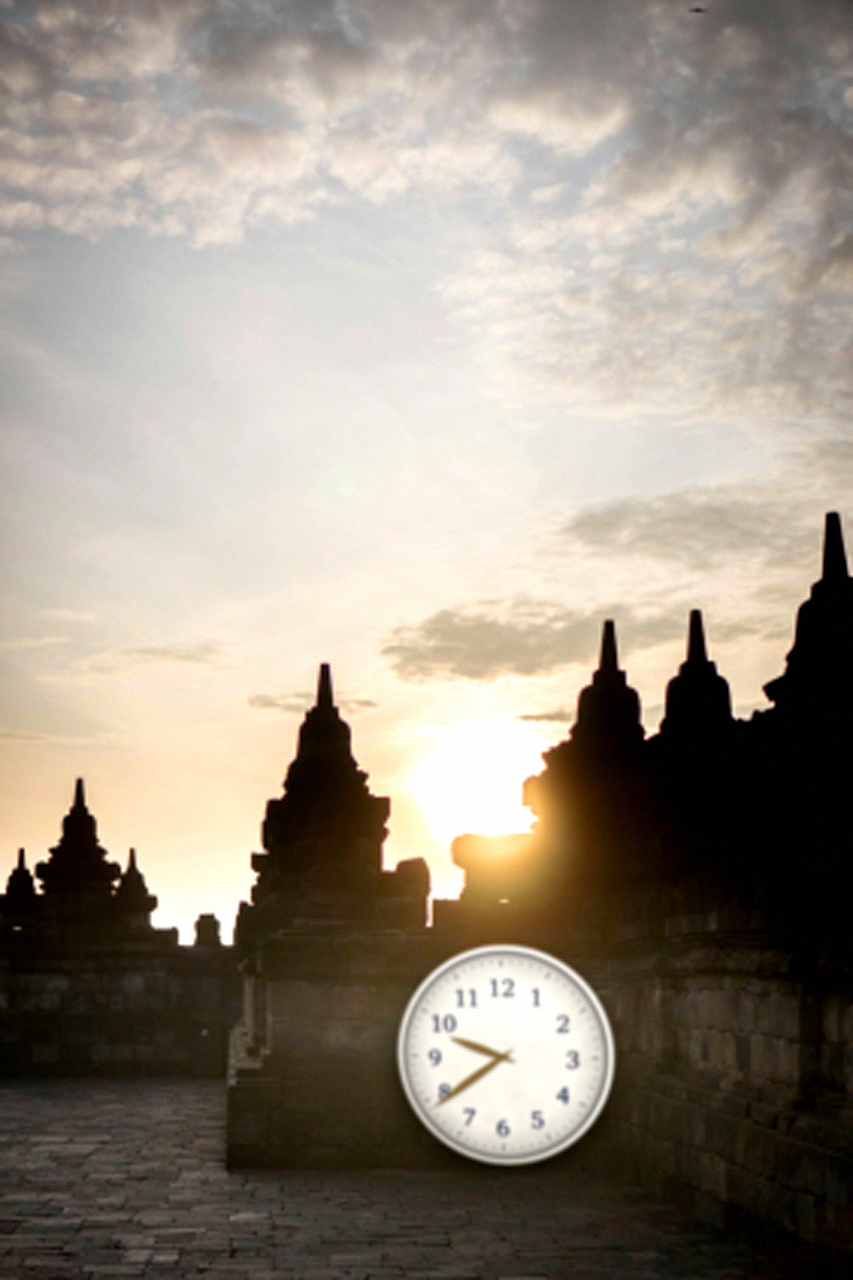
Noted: **9:39**
